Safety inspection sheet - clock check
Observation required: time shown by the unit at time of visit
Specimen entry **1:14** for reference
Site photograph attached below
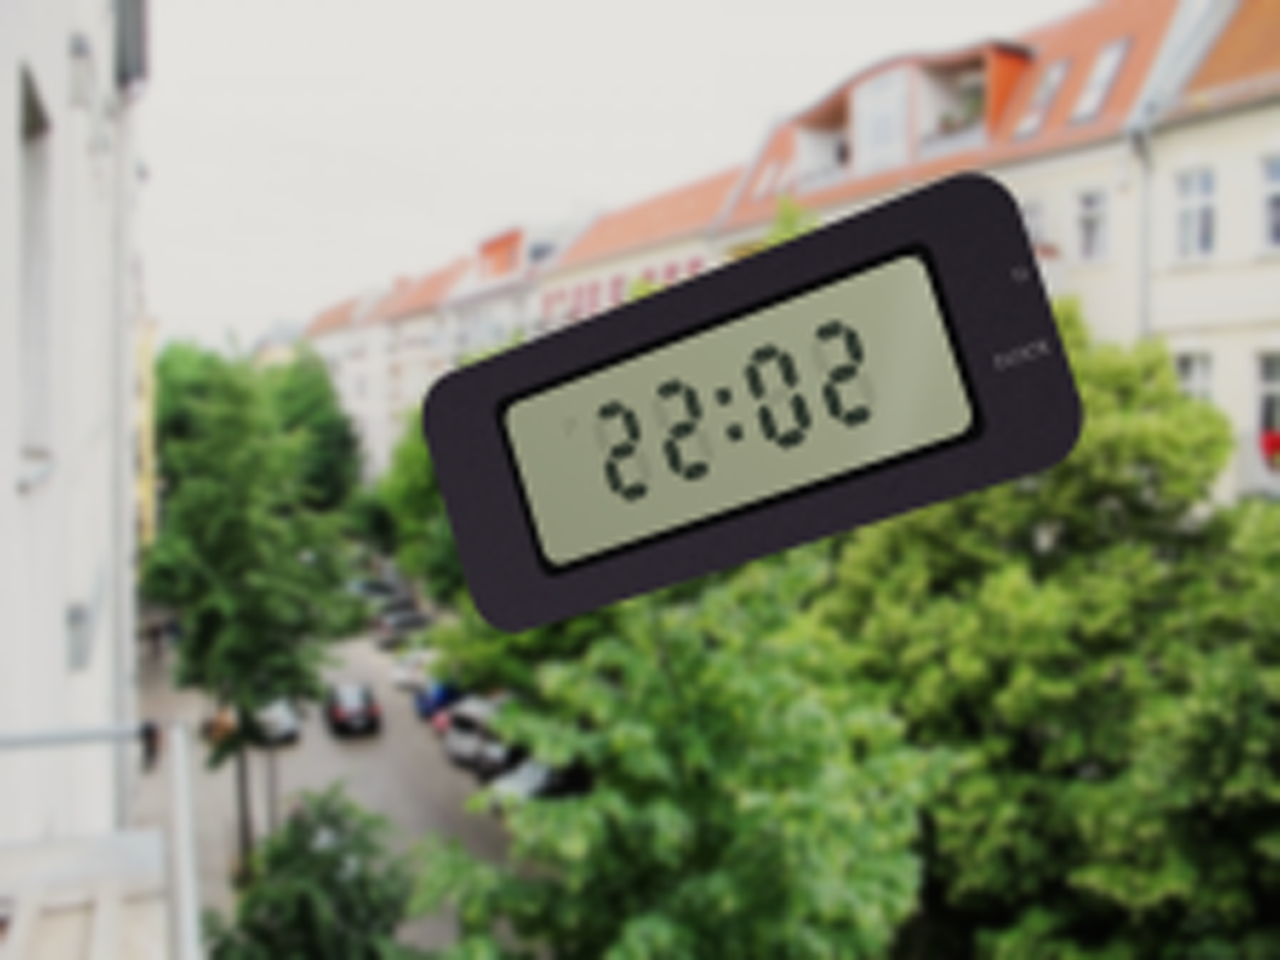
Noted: **22:02**
